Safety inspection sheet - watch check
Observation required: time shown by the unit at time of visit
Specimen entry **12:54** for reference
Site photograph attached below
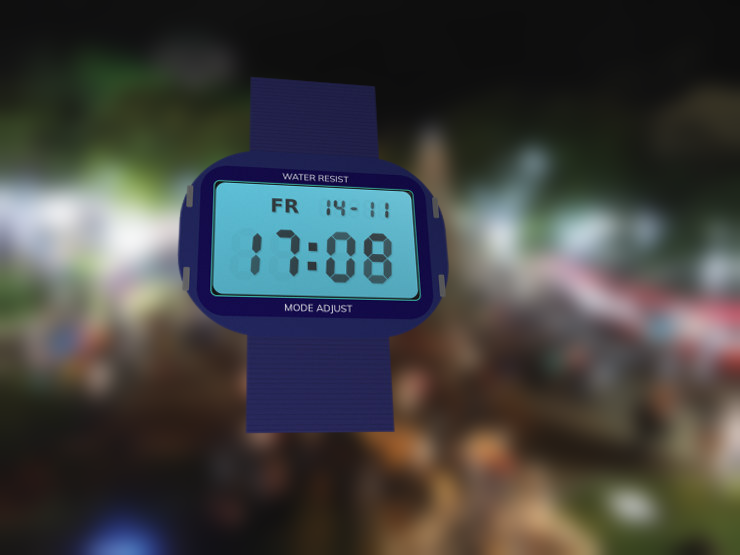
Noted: **17:08**
